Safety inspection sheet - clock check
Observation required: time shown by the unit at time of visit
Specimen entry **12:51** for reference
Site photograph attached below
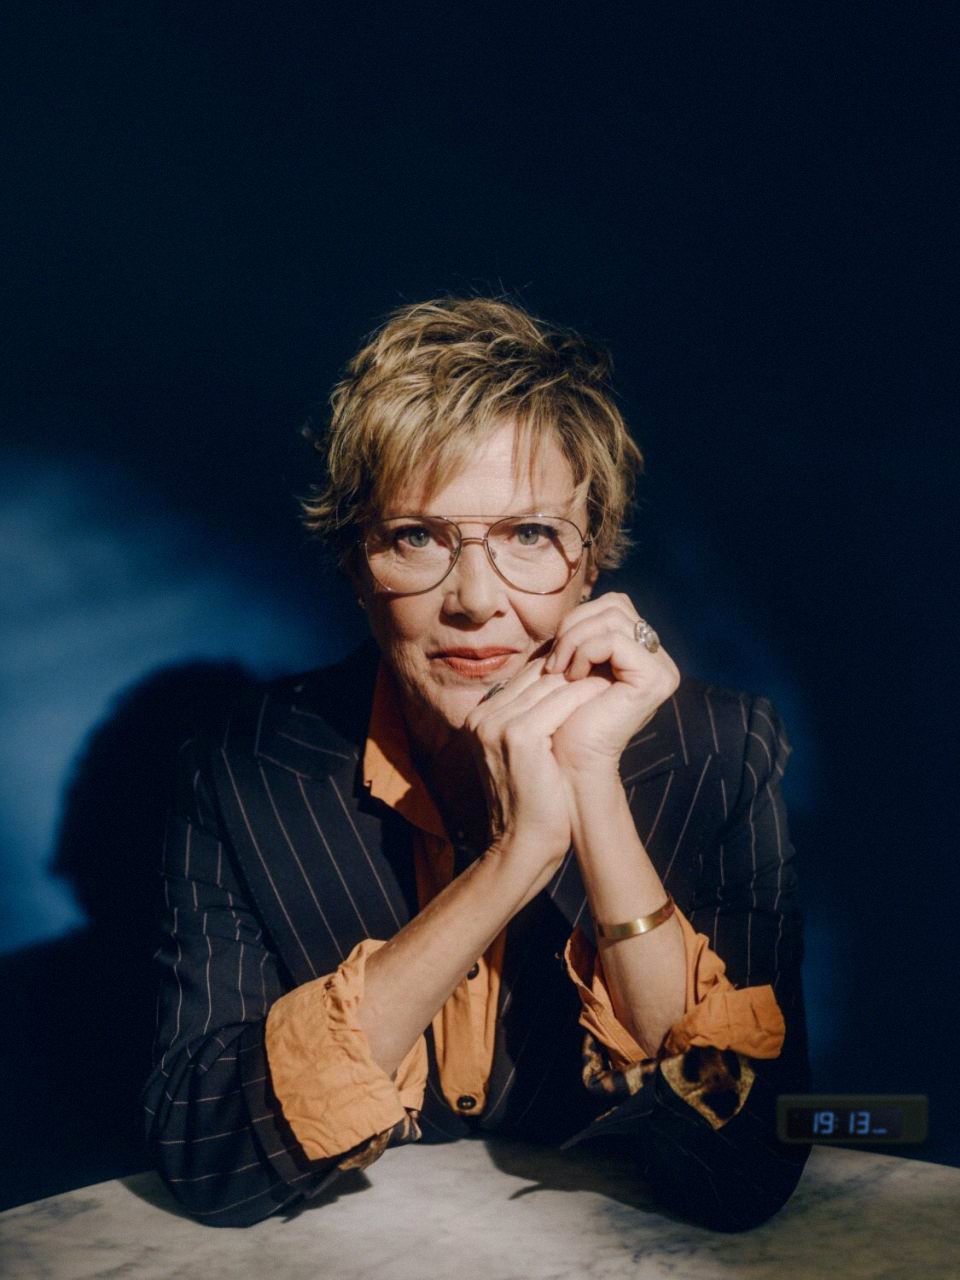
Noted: **19:13**
